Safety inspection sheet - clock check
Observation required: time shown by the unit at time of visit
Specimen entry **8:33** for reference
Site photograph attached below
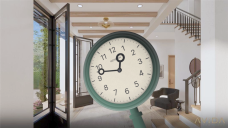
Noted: **12:48**
